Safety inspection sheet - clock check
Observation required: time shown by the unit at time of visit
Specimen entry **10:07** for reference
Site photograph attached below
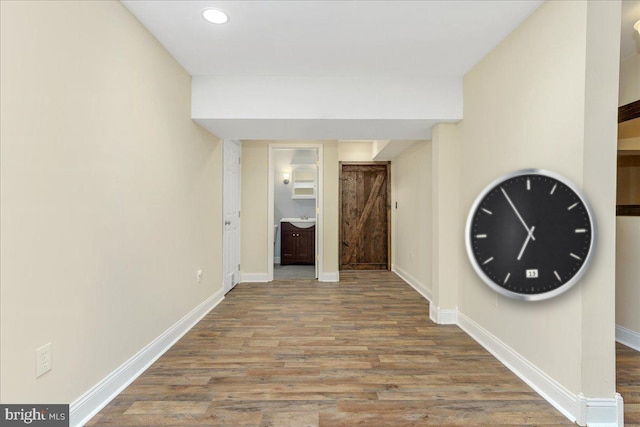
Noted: **6:55**
